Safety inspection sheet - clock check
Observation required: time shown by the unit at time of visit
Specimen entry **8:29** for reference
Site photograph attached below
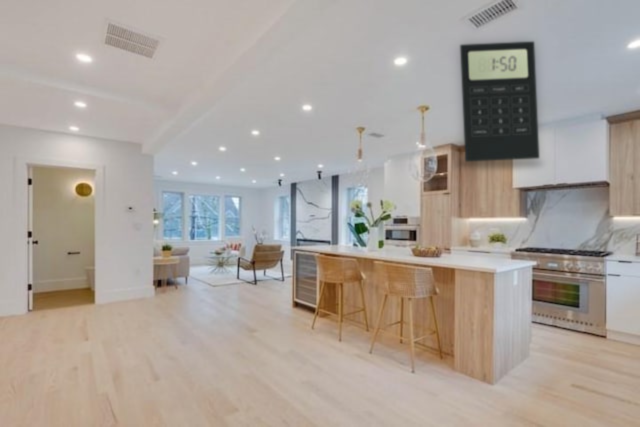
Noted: **1:50**
